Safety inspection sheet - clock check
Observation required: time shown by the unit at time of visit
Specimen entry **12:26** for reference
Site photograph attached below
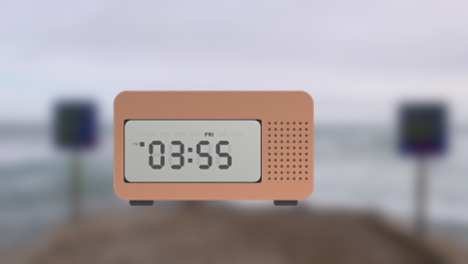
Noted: **3:55**
